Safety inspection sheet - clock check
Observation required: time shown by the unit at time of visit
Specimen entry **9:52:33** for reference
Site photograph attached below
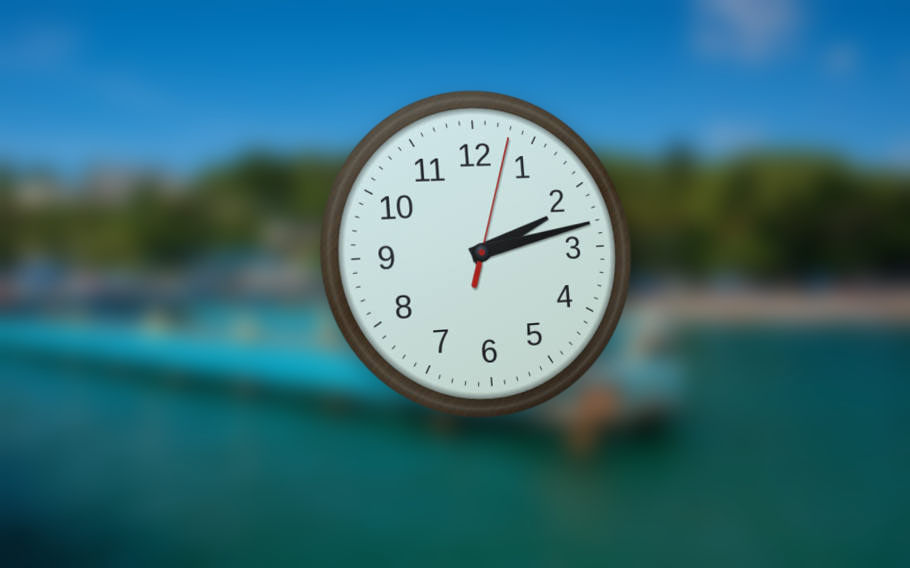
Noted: **2:13:03**
